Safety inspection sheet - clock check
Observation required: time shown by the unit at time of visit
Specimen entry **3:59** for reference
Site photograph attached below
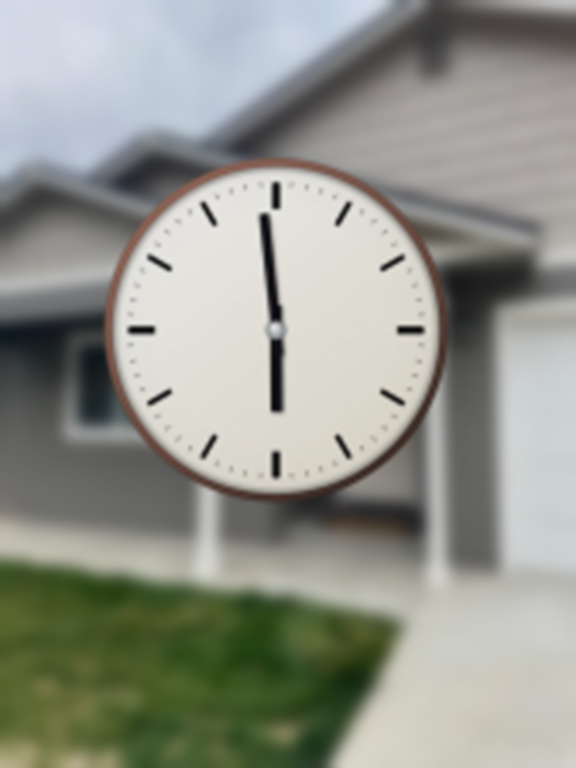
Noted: **5:59**
